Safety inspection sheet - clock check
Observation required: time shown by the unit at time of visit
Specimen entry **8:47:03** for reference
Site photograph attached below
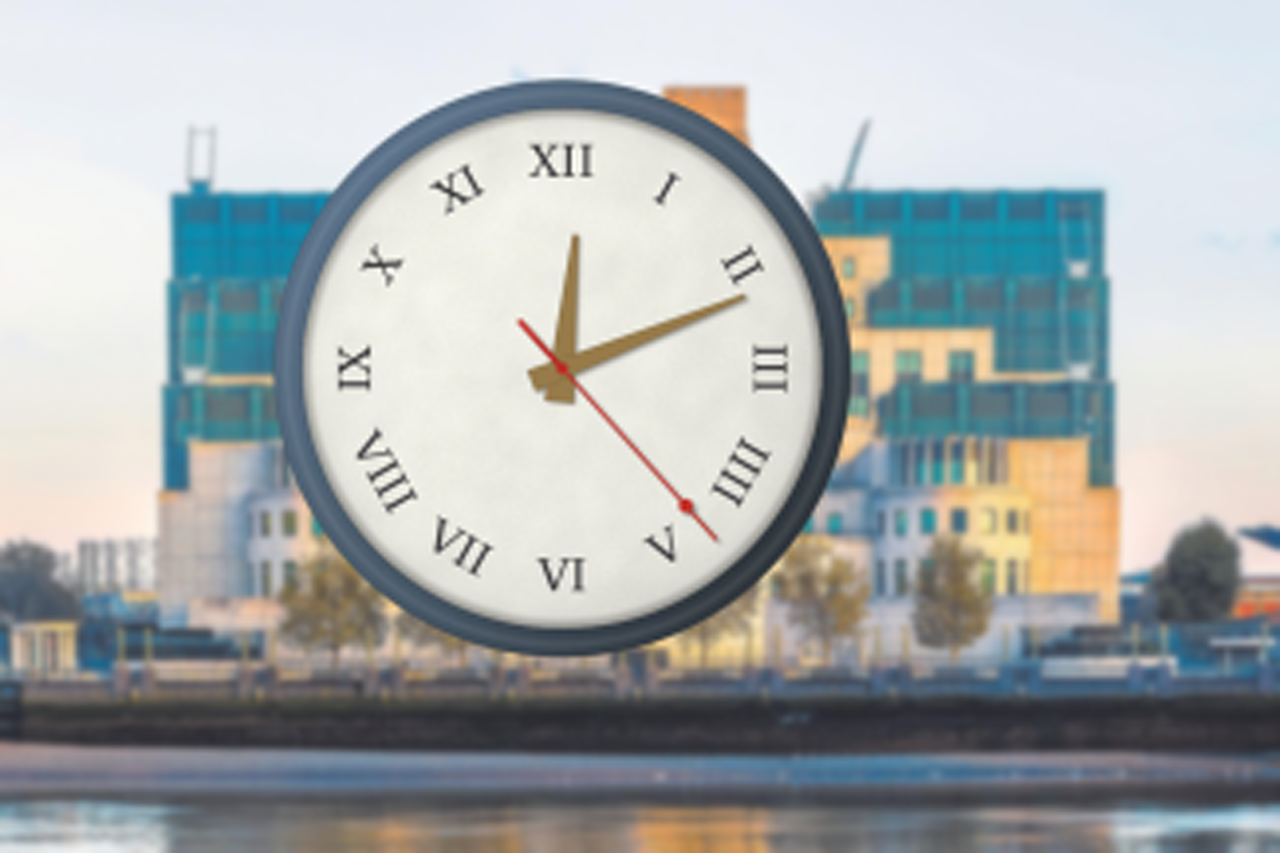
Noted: **12:11:23**
